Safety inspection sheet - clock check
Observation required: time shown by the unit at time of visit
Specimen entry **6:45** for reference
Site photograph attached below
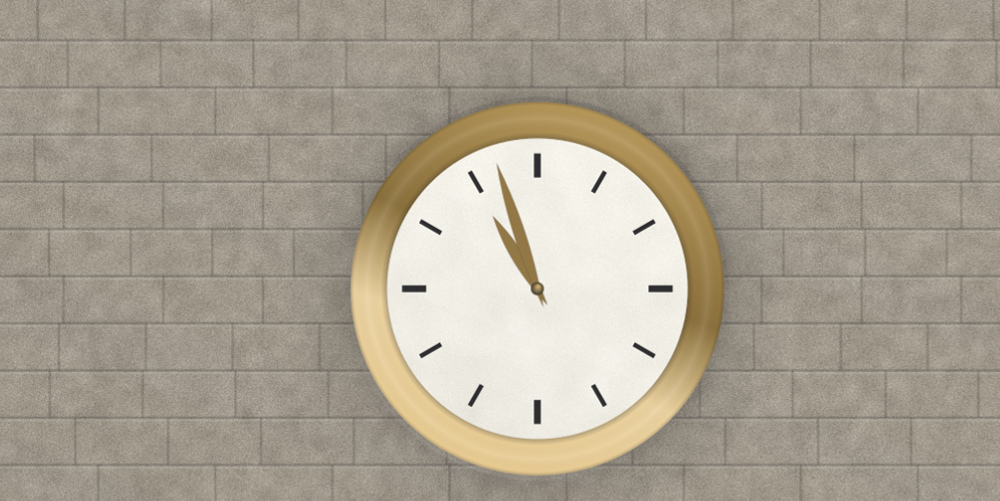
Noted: **10:57**
